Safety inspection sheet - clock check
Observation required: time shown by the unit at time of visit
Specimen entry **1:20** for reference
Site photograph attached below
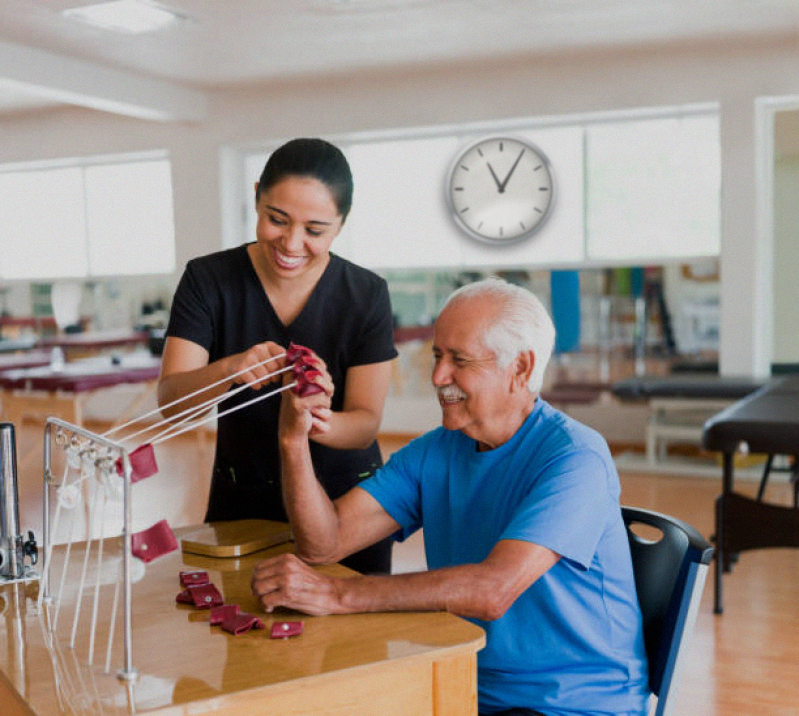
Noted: **11:05**
